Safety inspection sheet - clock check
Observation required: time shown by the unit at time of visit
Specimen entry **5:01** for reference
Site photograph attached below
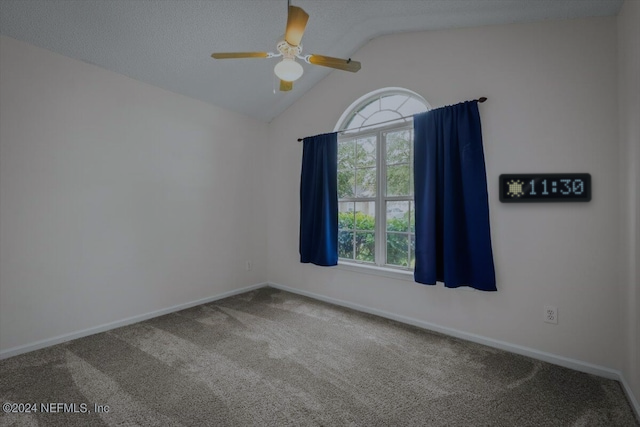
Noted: **11:30**
